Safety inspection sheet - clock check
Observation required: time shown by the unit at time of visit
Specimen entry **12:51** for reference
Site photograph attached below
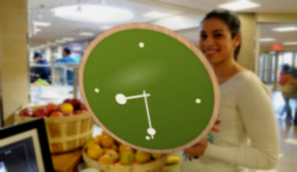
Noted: **8:29**
